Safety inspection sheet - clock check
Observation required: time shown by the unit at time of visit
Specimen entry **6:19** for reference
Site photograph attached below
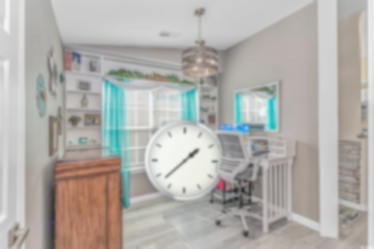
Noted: **1:38**
